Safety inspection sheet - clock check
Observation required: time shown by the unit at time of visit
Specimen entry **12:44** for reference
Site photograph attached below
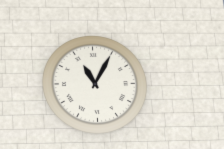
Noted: **11:05**
